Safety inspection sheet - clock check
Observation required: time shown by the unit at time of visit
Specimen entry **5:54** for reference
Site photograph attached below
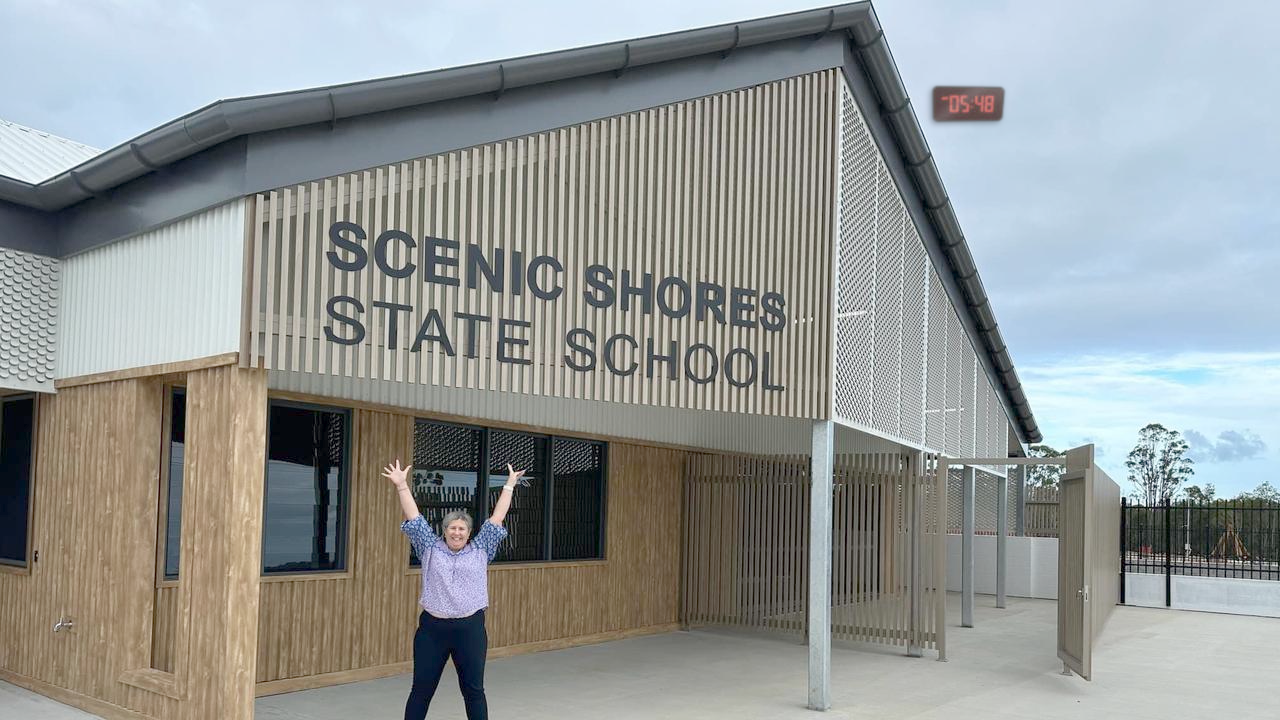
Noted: **5:48**
